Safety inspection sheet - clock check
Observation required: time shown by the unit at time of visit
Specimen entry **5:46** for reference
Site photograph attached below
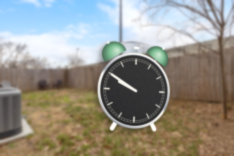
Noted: **9:50**
